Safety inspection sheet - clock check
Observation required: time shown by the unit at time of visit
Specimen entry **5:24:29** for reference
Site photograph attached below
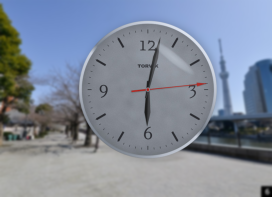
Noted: **6:02:14**
